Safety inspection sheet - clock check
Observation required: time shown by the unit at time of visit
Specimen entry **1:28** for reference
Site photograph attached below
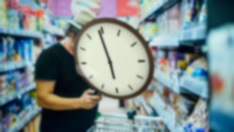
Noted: **5:59**
